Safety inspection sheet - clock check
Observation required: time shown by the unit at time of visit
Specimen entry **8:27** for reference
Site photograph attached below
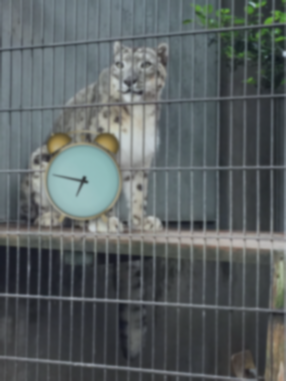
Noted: **6:47**
